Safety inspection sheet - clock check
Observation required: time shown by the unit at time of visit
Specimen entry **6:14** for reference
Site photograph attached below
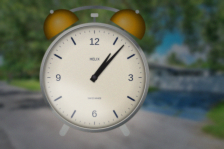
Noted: **1:07**
